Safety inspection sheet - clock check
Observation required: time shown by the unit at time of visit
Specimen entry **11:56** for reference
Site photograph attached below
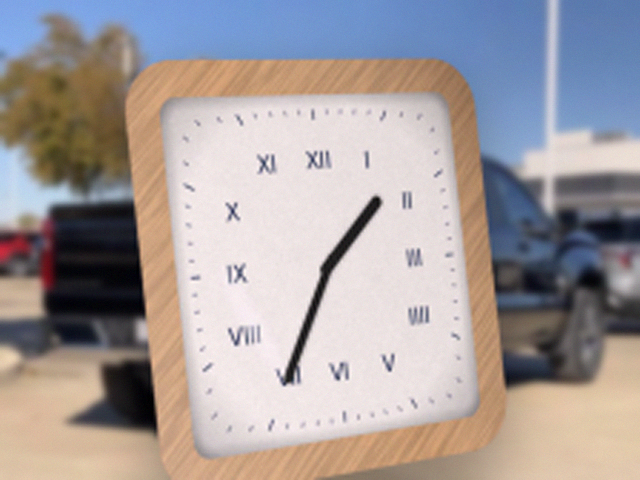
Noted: **1:35**
